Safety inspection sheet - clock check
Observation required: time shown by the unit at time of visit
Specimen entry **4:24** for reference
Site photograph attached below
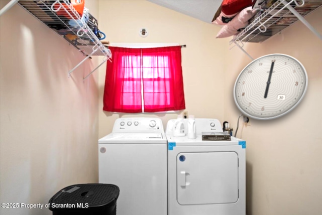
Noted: **6:00**
